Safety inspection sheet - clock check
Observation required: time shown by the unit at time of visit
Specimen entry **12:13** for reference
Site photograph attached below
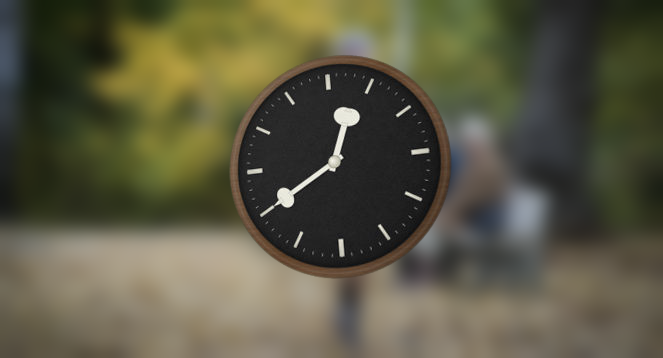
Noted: **12:40**
